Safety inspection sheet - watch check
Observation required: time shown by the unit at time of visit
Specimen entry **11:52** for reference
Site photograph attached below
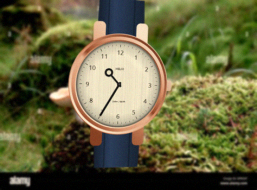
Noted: **10:35**
